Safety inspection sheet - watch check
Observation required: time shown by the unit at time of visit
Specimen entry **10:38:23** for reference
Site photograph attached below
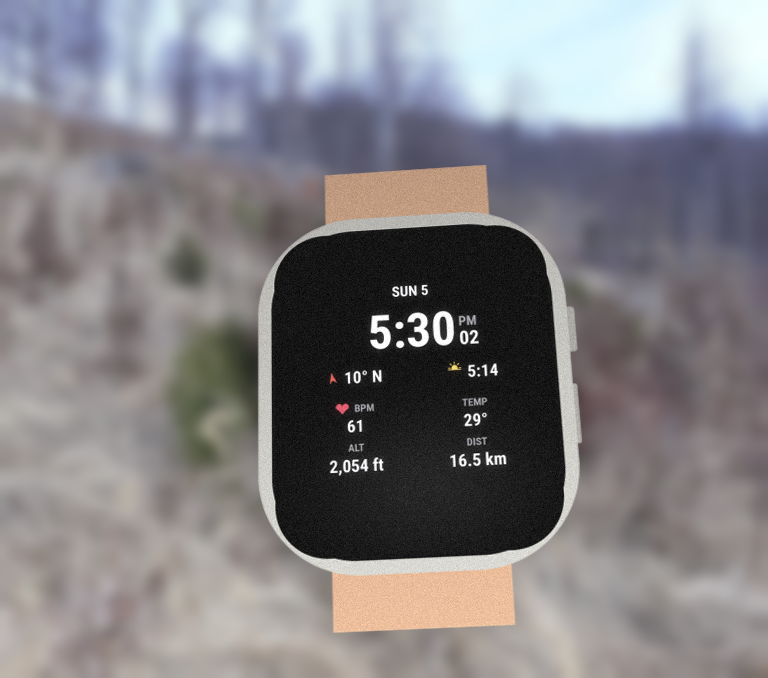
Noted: **5:30:02**
